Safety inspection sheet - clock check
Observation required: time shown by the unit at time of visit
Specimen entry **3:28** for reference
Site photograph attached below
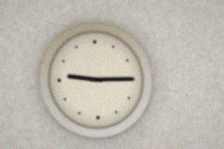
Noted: **9:15**
